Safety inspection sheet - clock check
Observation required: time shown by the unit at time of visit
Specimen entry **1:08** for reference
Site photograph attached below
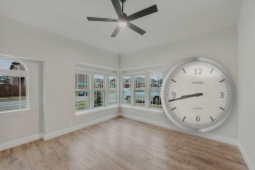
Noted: **8:43**
